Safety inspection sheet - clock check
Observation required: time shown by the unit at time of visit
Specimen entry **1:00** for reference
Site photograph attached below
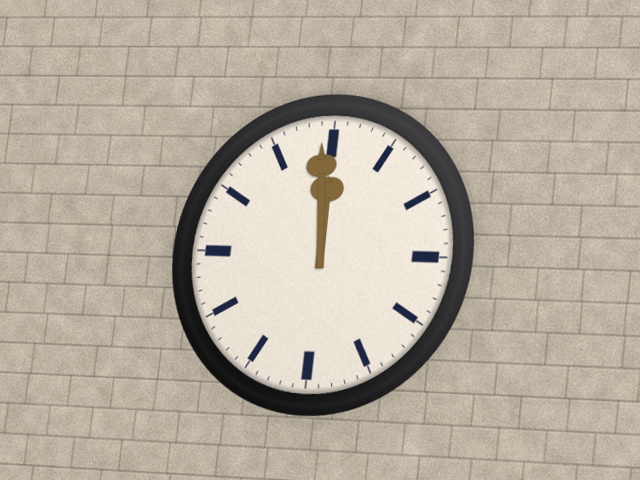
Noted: **11:59**
